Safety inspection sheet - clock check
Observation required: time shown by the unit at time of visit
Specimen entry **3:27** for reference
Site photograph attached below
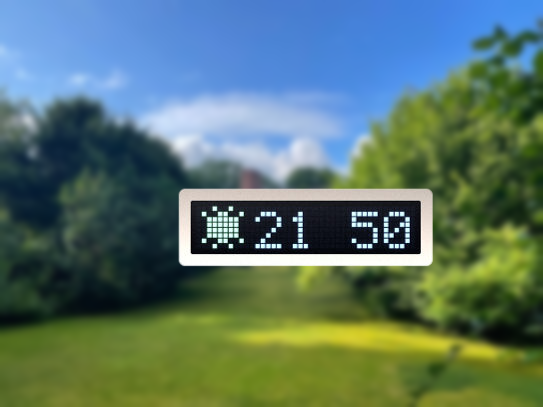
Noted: **21:50**
